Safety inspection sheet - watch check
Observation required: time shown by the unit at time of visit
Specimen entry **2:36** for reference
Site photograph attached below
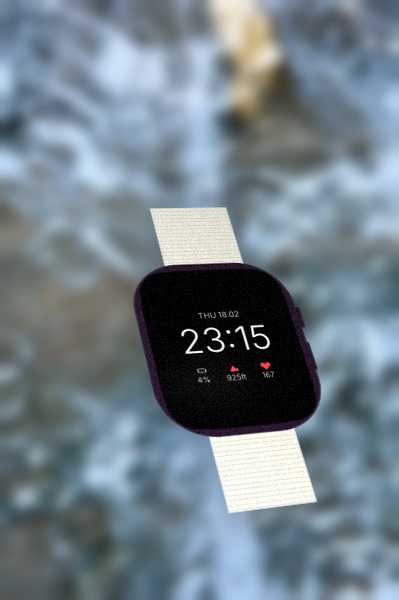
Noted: **23:15**
